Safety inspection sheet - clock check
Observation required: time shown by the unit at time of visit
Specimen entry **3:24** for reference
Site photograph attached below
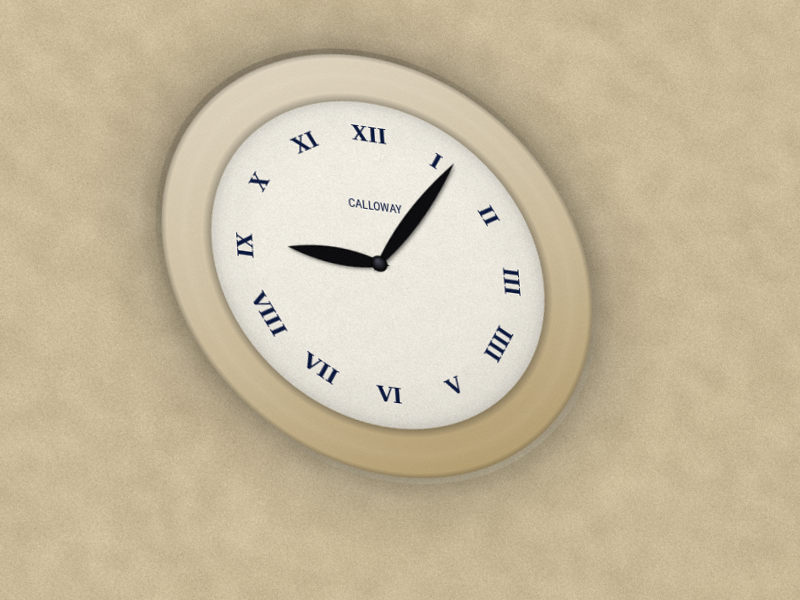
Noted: **9:06**
